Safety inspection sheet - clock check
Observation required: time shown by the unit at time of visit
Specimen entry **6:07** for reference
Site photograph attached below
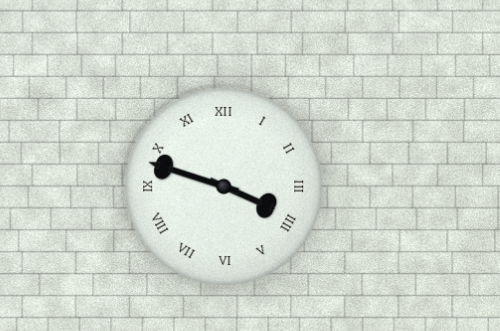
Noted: **3:48**
